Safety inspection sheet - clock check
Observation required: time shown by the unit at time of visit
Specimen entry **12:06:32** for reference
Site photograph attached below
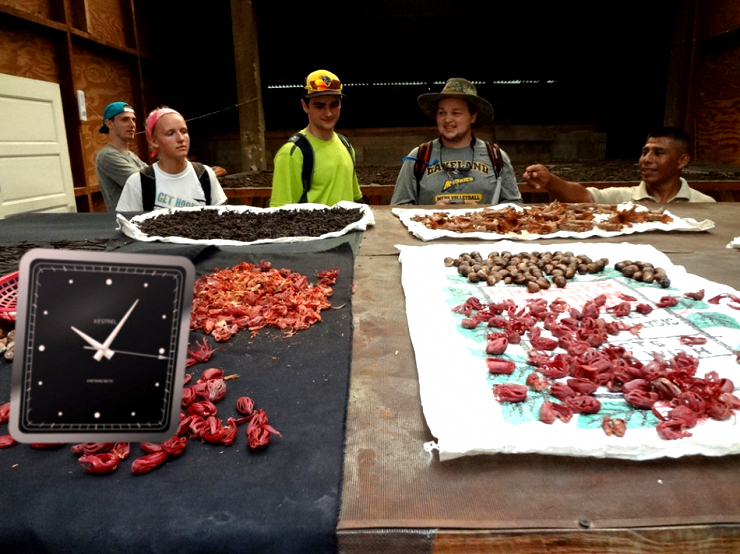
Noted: **10:05:16**
